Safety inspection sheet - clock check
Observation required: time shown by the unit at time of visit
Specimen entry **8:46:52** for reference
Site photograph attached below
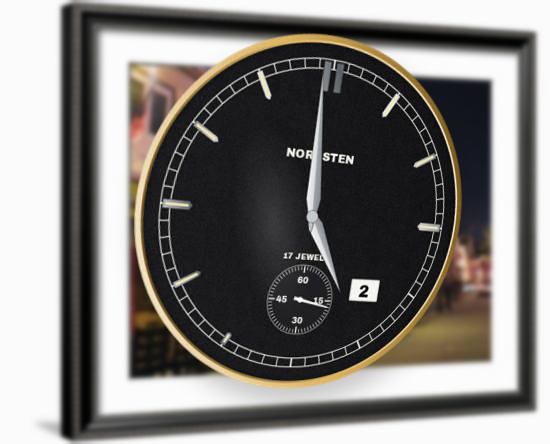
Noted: **4:59:17**
